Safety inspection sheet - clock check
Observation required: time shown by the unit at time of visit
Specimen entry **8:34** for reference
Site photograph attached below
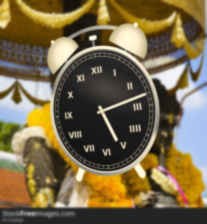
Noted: **5:13**
